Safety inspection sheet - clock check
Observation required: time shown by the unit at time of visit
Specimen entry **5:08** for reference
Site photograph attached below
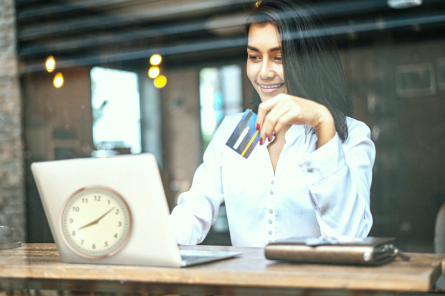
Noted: **8:08**
